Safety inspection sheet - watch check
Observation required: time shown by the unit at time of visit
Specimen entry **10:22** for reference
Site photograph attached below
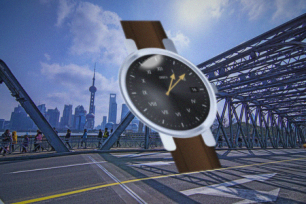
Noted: **1:09**
